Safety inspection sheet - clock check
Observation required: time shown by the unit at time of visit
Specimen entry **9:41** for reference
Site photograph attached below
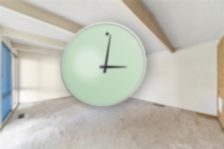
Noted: **3:01**
